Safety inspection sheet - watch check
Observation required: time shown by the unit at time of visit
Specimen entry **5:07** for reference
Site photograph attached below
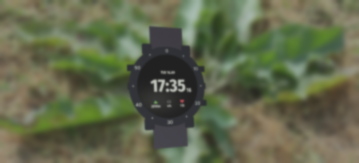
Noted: **17:35**
